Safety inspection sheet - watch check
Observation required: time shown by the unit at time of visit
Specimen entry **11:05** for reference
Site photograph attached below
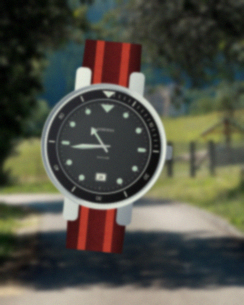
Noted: **10:44**
